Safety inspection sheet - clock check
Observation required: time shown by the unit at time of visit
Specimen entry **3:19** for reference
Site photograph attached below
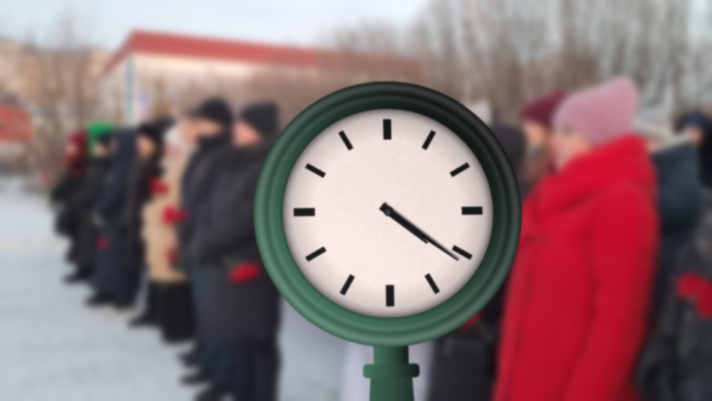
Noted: **4:21**
